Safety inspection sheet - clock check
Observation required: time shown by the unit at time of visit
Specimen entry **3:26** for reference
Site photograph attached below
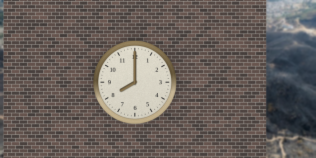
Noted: **8:00**
